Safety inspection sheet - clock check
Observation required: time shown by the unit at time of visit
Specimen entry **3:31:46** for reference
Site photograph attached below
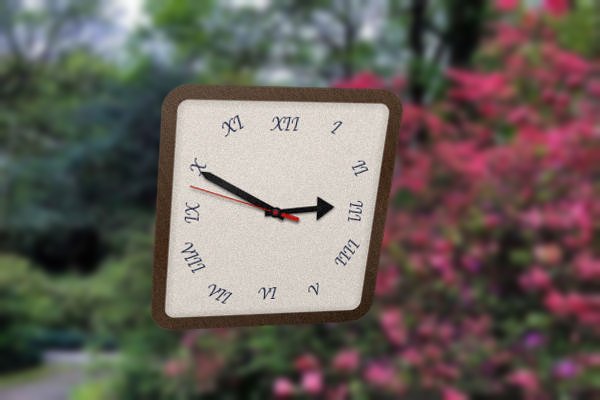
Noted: **2:49:48**
